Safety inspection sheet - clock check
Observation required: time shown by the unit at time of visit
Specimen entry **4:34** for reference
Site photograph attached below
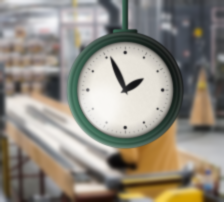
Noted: **1:56**
